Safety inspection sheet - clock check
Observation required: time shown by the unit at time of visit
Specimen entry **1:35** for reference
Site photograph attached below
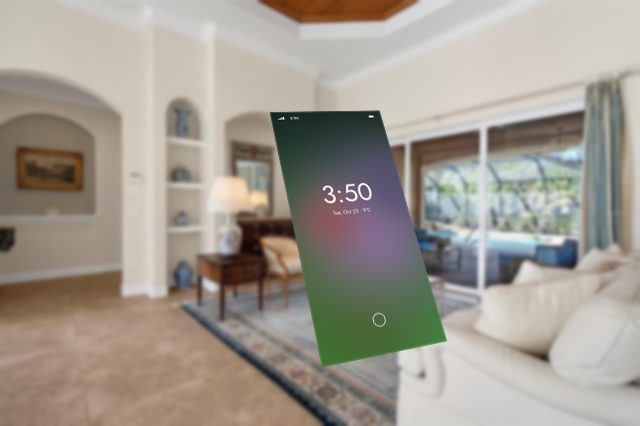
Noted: **3:50**
